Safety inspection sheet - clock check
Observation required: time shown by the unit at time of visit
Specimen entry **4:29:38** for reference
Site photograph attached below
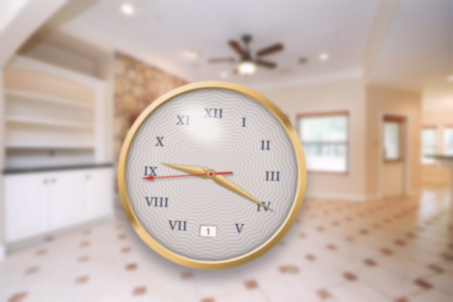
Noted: **9:19:44**
